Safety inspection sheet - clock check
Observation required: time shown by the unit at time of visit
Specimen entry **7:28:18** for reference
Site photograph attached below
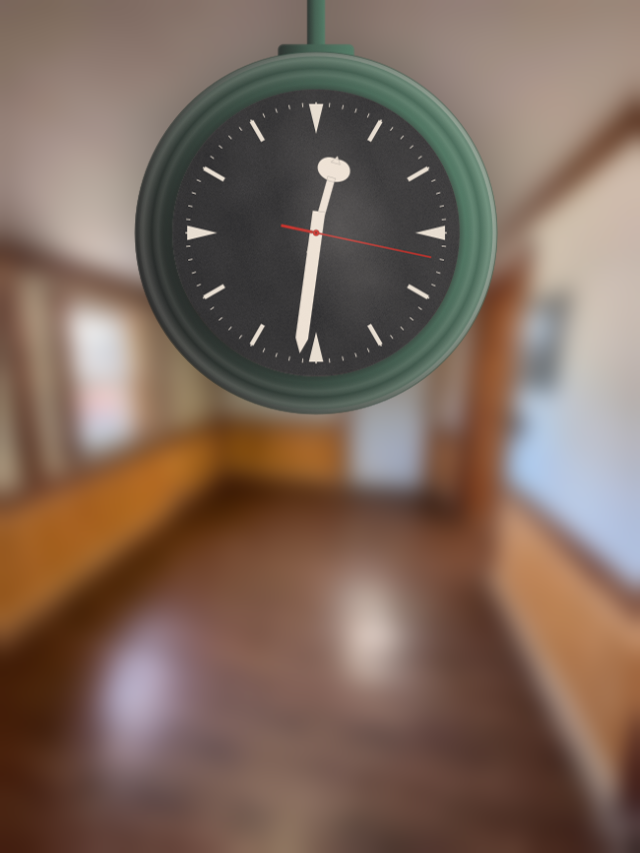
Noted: **12:31:17**
